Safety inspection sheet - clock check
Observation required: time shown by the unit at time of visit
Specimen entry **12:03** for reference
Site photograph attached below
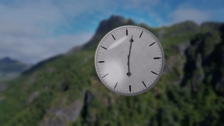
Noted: **6:02**
